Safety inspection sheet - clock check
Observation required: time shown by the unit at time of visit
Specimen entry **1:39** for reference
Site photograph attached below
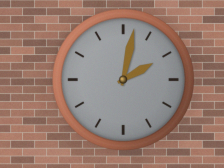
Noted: **2:02**
